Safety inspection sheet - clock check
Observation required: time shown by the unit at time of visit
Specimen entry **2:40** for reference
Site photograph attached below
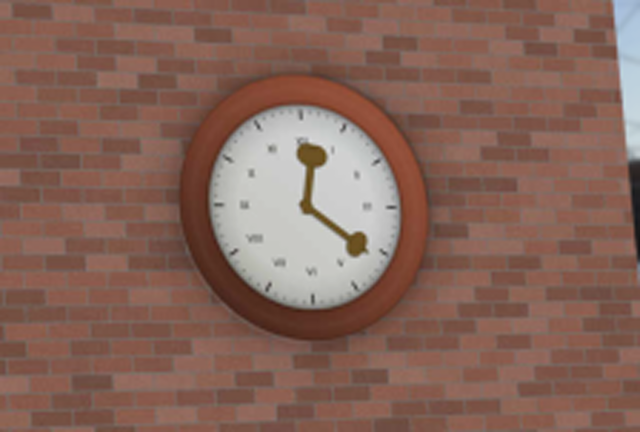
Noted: **12:21**
